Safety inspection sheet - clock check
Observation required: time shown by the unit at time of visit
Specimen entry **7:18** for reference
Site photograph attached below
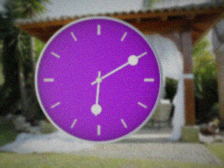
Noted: **6:10**
